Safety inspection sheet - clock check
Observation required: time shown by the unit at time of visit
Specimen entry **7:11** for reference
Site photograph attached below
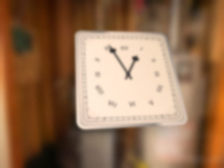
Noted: **12:56**
